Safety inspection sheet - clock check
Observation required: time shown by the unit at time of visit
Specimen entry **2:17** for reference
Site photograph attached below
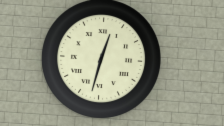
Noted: **12:32**
